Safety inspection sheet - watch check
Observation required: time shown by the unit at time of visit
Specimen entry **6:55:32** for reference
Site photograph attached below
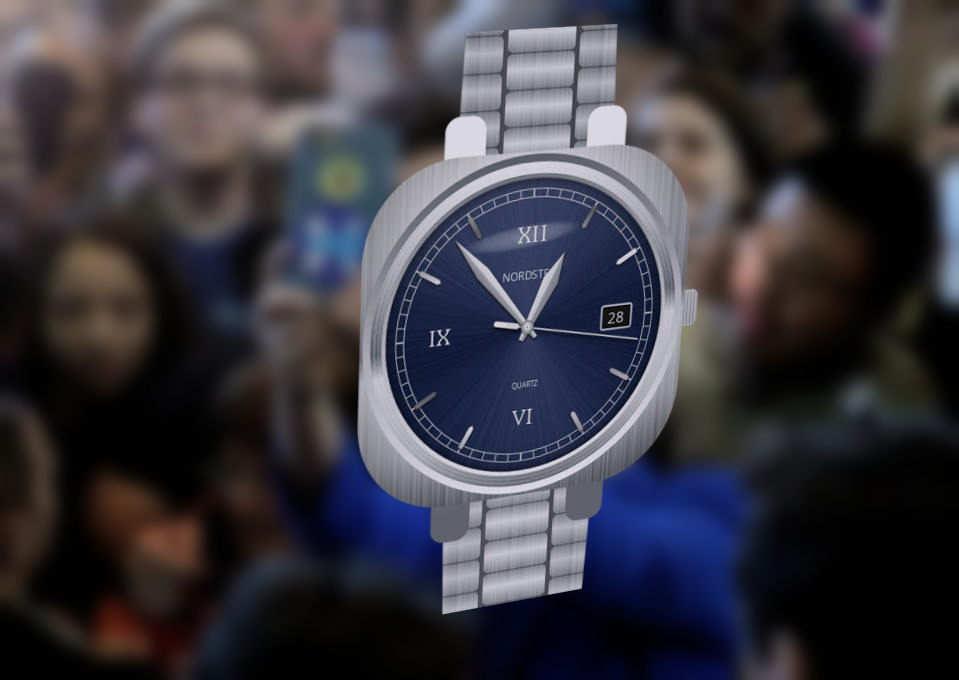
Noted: **12:53:17**
